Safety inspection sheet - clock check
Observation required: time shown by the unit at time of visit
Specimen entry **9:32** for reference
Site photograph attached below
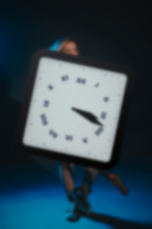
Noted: **3:18**
